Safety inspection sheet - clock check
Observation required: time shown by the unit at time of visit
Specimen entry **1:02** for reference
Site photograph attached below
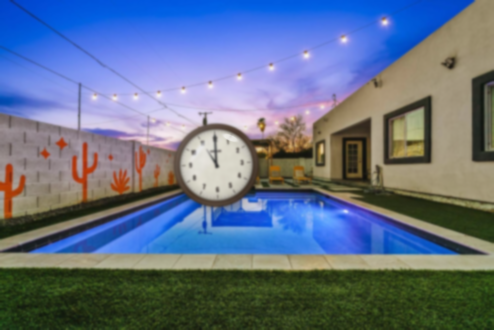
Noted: **11:00**
